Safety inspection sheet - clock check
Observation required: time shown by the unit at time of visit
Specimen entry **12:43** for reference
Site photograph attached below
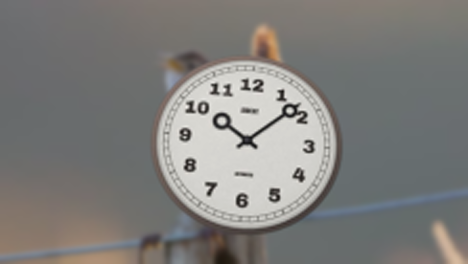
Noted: **10:08**
